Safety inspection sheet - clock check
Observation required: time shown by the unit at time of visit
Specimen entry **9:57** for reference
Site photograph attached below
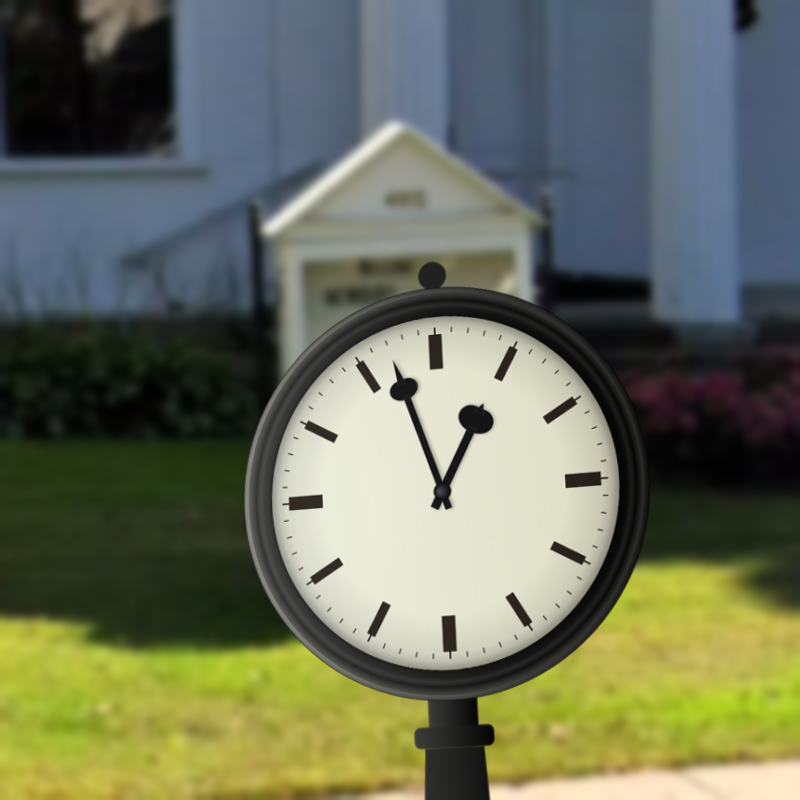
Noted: **12:57**
